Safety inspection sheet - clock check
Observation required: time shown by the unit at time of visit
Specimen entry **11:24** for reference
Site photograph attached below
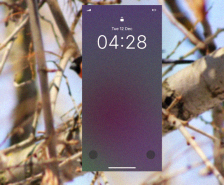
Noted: **4:28**
